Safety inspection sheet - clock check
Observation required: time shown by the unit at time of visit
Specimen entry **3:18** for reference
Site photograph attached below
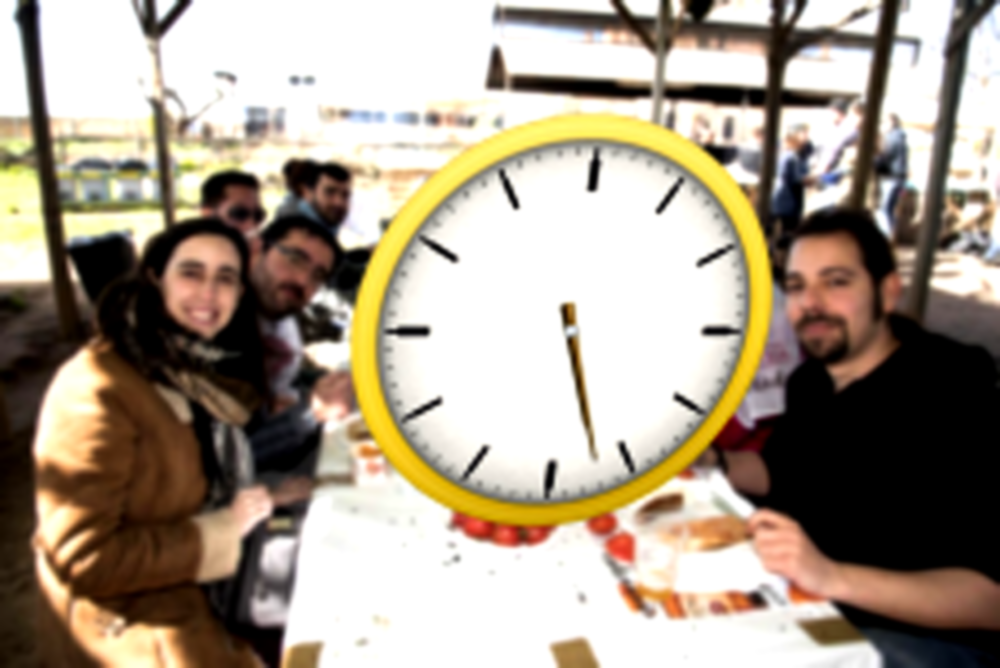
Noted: **5:27**
